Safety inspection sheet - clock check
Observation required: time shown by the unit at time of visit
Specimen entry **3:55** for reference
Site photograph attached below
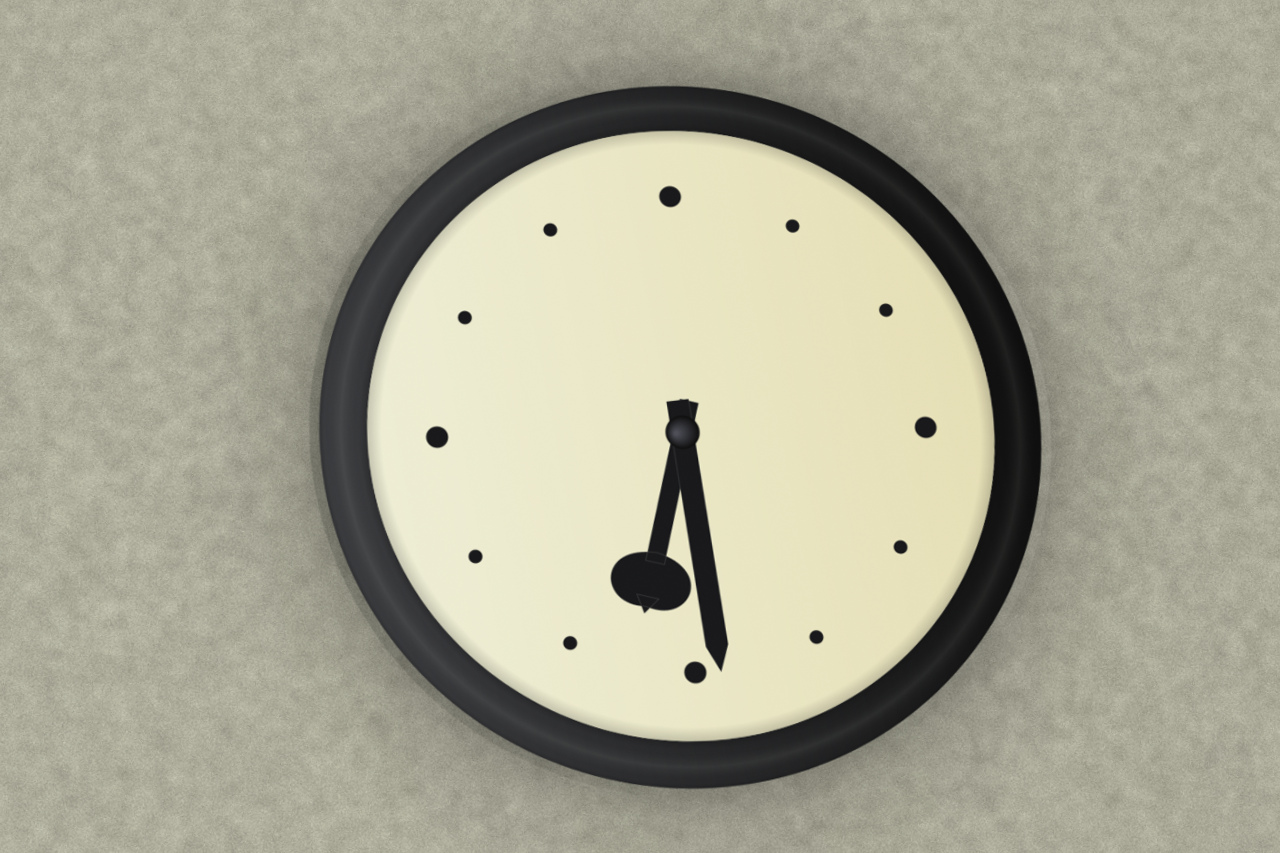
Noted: **6:29**
